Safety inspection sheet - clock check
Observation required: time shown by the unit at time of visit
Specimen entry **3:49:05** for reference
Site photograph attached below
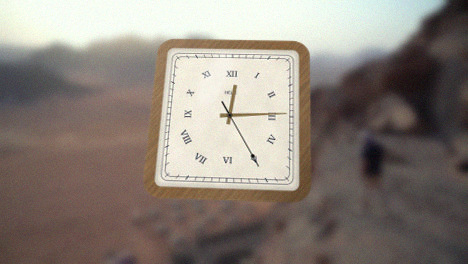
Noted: **12:14:25**
